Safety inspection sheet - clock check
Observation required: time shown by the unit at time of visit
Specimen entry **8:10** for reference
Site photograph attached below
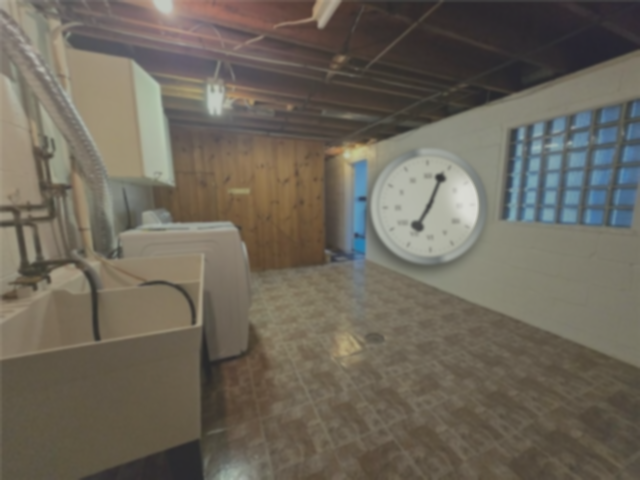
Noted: **7:04**
